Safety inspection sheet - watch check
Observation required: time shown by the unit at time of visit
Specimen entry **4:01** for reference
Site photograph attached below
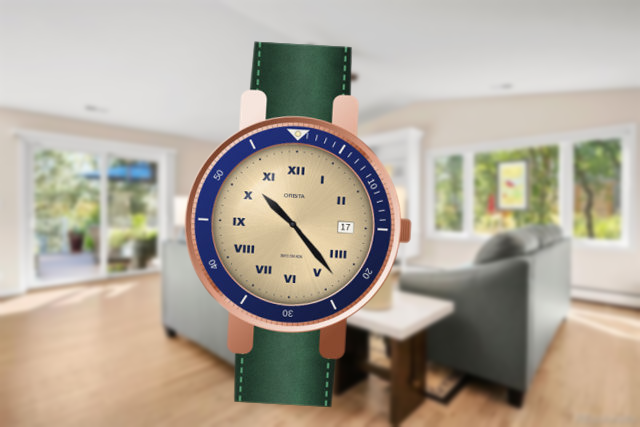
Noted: **10:23**
